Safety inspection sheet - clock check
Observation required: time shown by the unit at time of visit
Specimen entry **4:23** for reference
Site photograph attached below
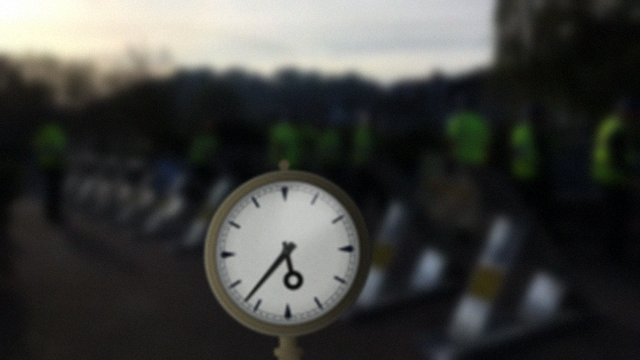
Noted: **5:37**
